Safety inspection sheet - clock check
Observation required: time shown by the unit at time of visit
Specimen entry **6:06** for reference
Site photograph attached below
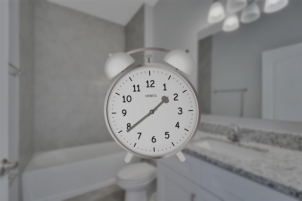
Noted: **1:39**
